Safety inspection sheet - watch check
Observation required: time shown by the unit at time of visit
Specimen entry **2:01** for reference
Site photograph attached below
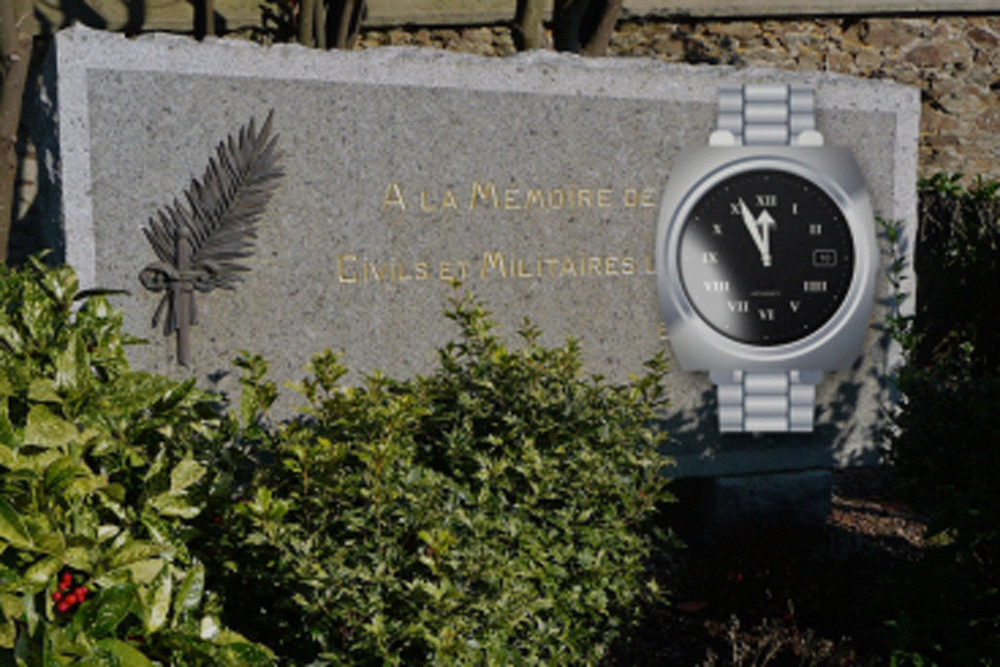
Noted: **11:56**
